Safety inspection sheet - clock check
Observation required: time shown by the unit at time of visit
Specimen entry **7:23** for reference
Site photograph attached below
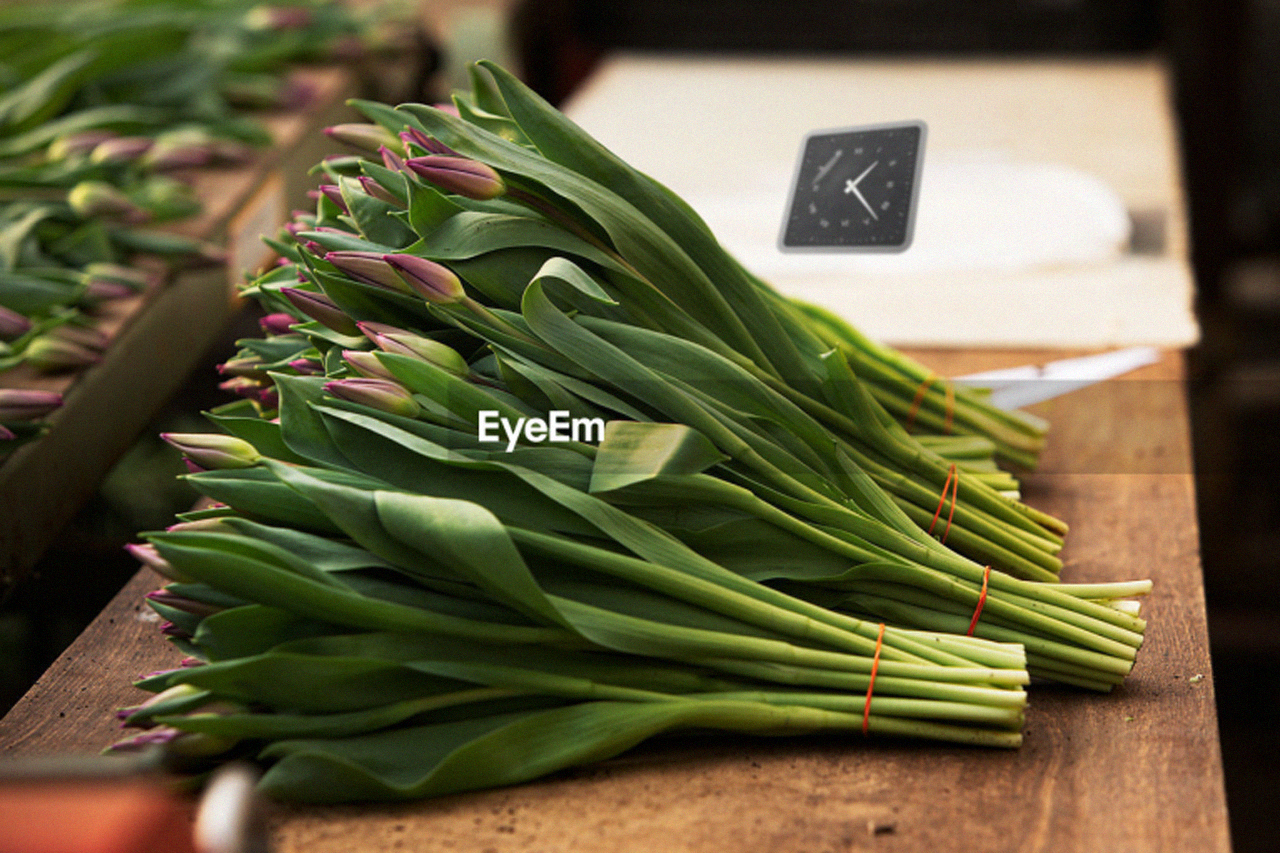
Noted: **1:23**
